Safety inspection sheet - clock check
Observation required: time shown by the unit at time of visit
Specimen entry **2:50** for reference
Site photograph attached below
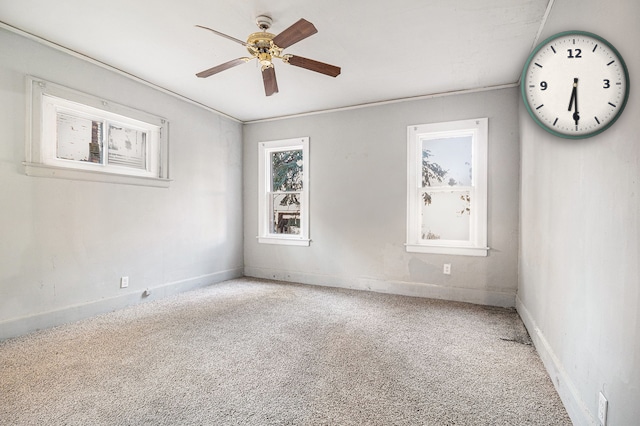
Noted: **6:30**
